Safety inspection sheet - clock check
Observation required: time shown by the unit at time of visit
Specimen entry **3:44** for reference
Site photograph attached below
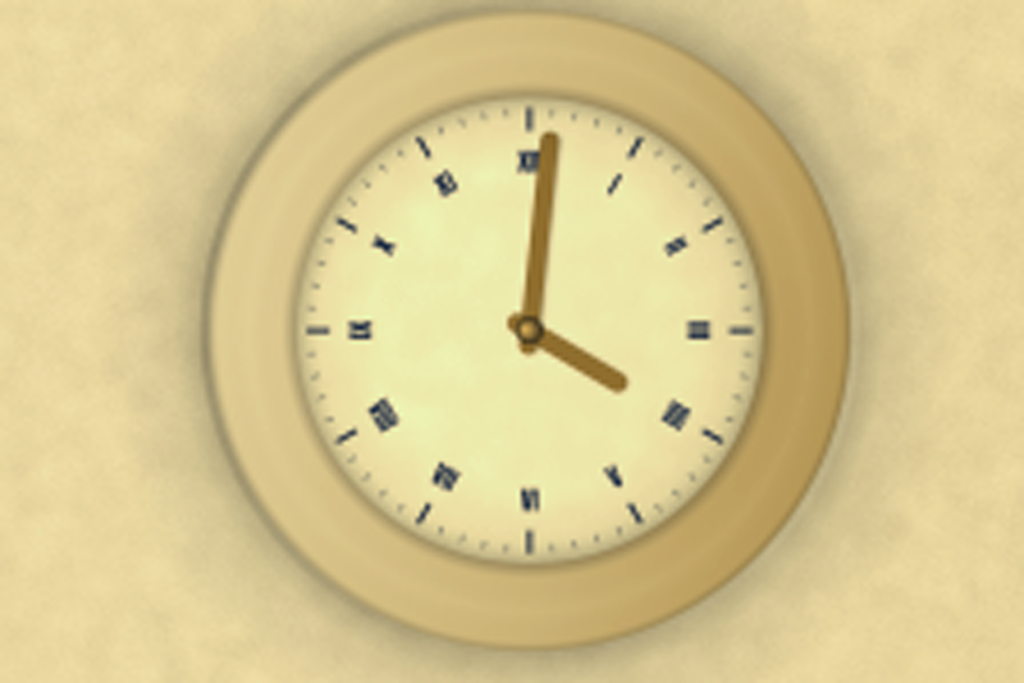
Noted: **4:01**
